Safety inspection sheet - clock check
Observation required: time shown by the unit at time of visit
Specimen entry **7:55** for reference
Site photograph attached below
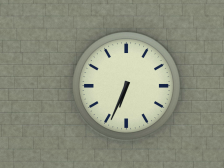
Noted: **6:34**
